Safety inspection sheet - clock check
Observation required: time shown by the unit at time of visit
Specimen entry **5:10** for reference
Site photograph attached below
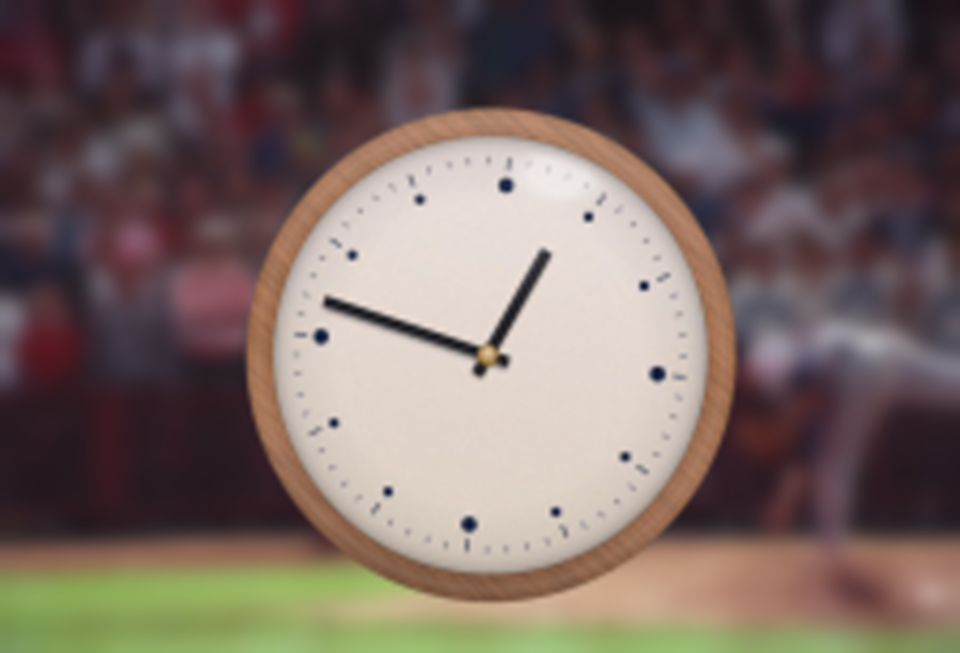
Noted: **12:47**
